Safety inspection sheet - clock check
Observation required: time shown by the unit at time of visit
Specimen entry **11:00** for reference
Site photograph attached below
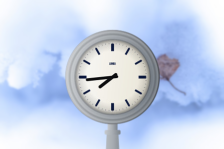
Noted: **7:44**
